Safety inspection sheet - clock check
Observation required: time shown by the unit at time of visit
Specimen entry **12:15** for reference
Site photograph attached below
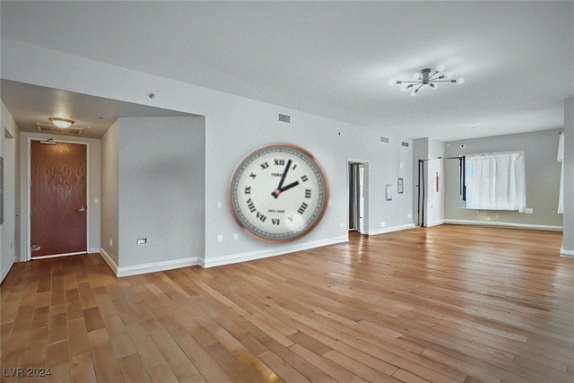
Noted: **2:03**
